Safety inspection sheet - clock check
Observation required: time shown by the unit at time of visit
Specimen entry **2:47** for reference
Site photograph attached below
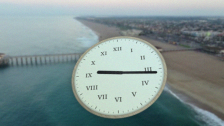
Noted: **9:16**
